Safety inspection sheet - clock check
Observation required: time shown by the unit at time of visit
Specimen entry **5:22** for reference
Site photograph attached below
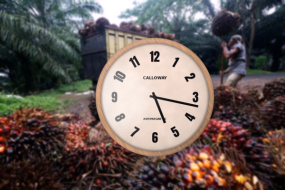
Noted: **5:17**
